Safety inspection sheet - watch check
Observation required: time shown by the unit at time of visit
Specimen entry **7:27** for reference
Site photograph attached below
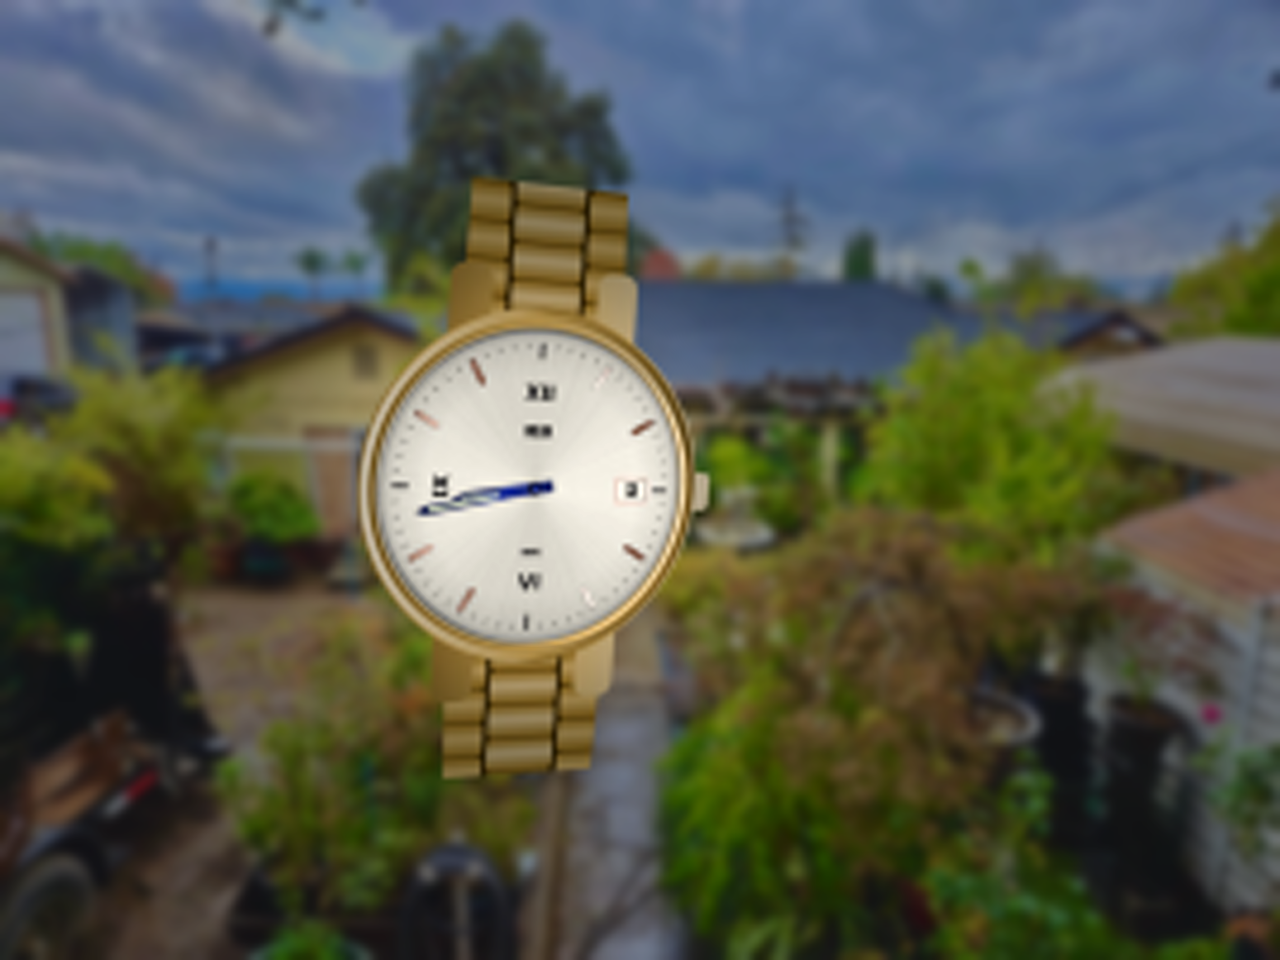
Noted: **8:43**
